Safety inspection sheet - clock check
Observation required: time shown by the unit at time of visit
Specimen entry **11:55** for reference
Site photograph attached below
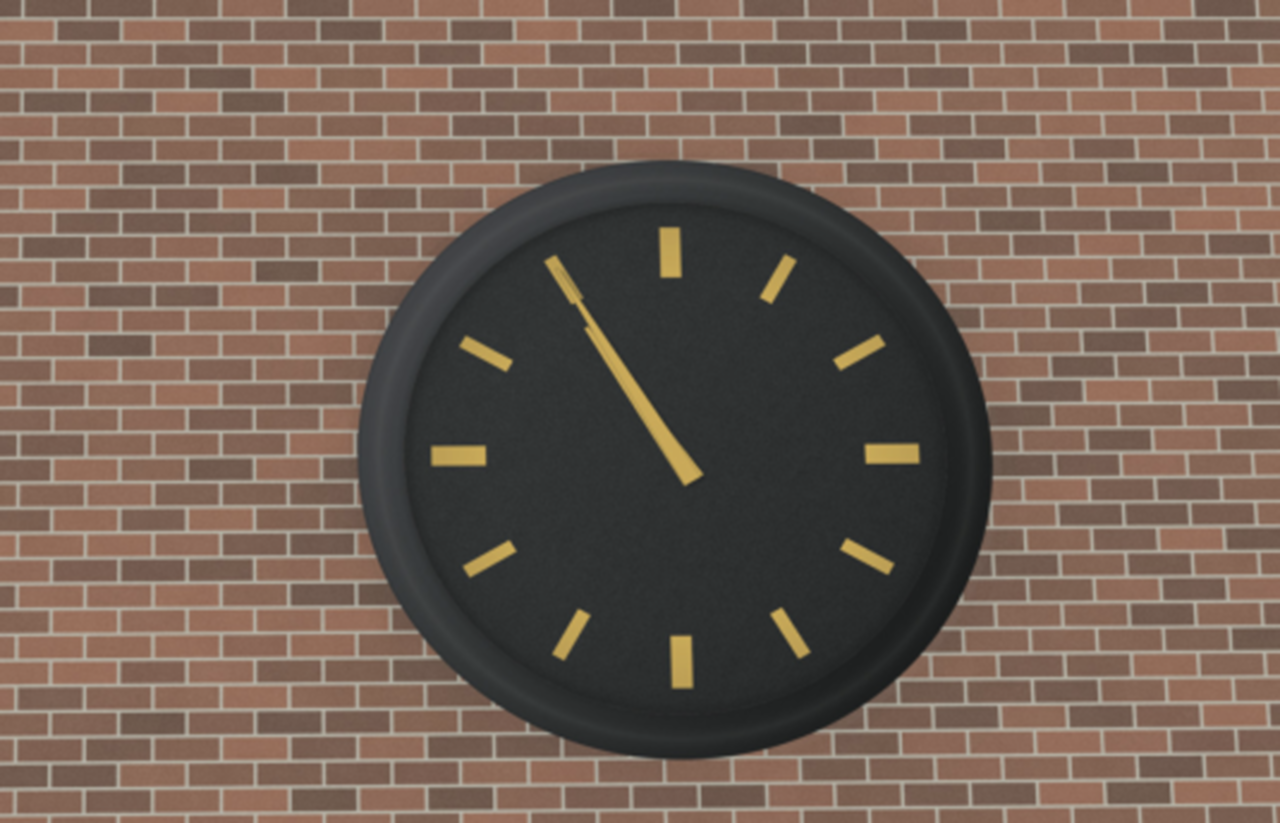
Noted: **10:55**
